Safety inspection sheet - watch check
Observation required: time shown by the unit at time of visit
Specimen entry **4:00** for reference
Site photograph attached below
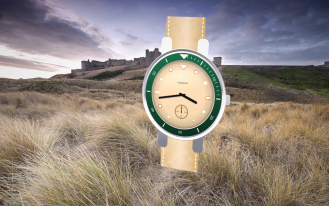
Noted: **3:43**
